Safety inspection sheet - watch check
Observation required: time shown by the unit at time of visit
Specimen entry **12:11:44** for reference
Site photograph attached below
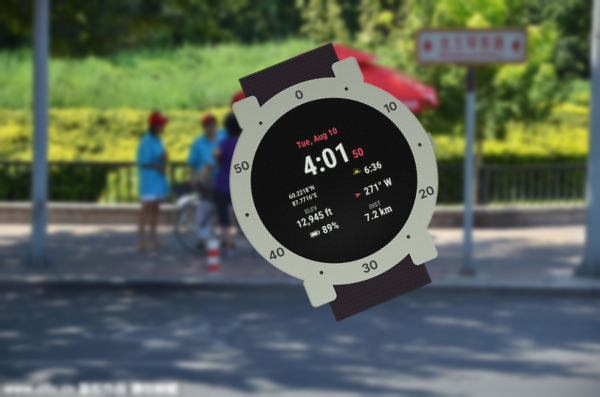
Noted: **4:01:50**
